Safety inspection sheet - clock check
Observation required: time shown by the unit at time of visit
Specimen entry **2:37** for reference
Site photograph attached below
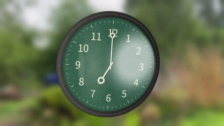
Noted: **7:00**
